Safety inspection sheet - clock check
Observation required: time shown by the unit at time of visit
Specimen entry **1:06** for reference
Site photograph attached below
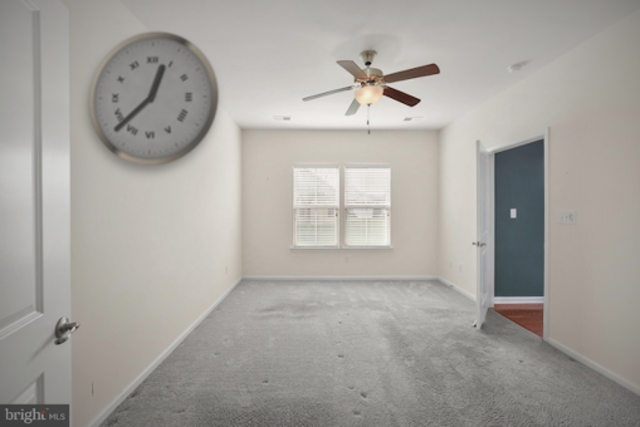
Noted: **12:38**
